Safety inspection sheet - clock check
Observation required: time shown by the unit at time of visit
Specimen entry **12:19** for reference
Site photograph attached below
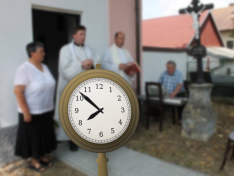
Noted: **7:52**
